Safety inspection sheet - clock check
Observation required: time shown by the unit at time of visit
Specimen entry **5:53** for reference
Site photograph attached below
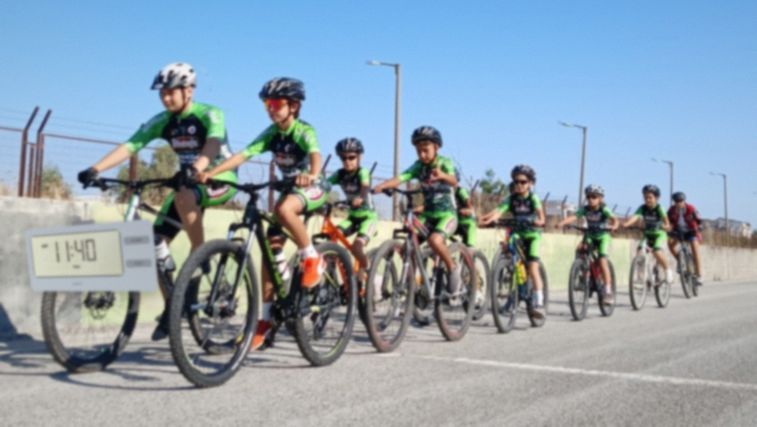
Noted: **11:40**
